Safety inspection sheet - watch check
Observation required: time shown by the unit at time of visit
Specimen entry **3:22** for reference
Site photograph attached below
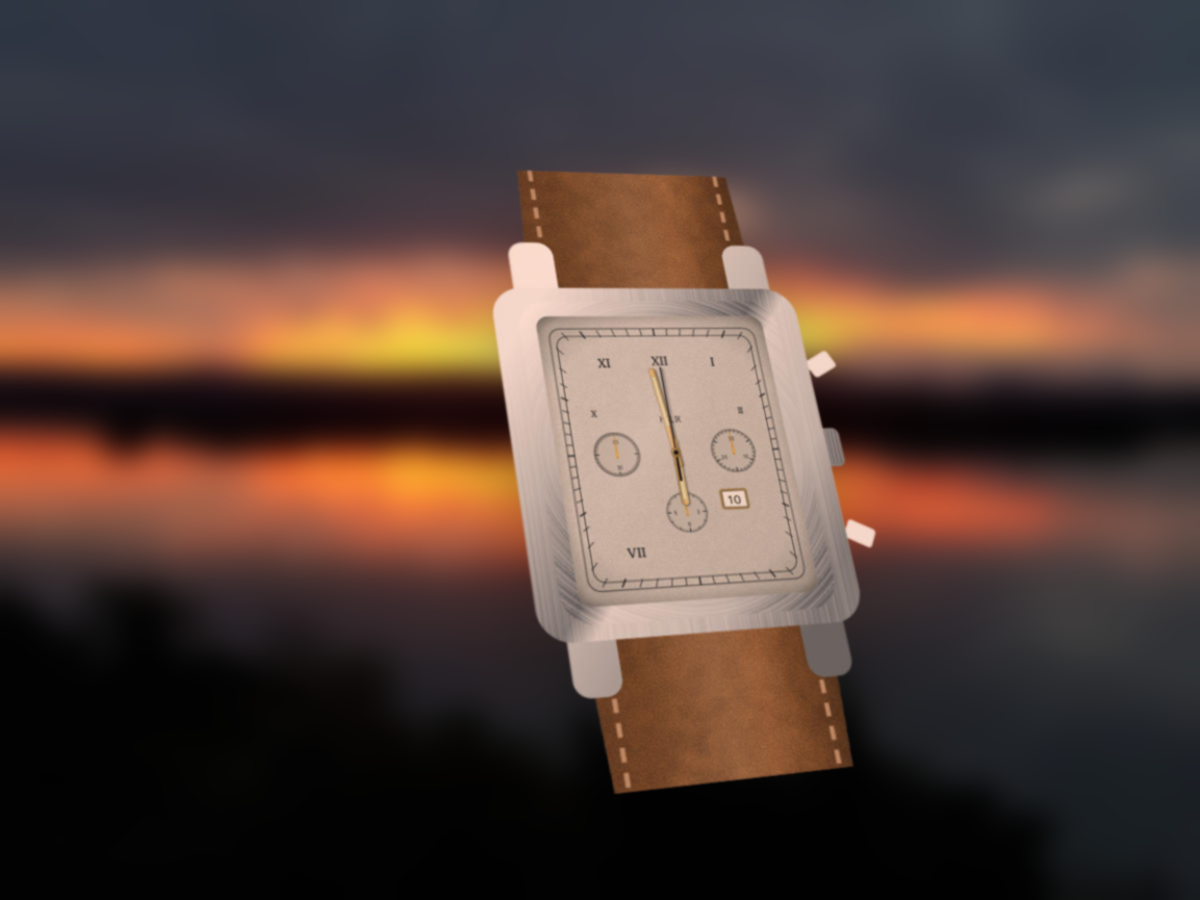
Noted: **5:59**
